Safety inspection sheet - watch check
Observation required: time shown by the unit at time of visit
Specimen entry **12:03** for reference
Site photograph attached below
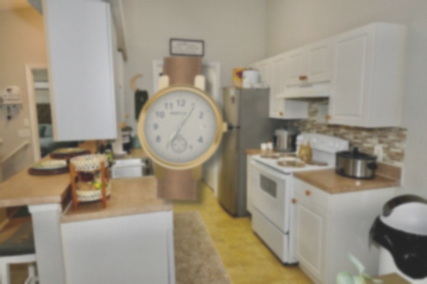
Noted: **7:05**
